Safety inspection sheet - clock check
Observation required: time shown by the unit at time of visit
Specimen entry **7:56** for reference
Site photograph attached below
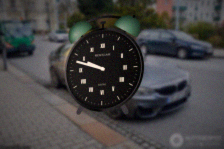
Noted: **9:48**
